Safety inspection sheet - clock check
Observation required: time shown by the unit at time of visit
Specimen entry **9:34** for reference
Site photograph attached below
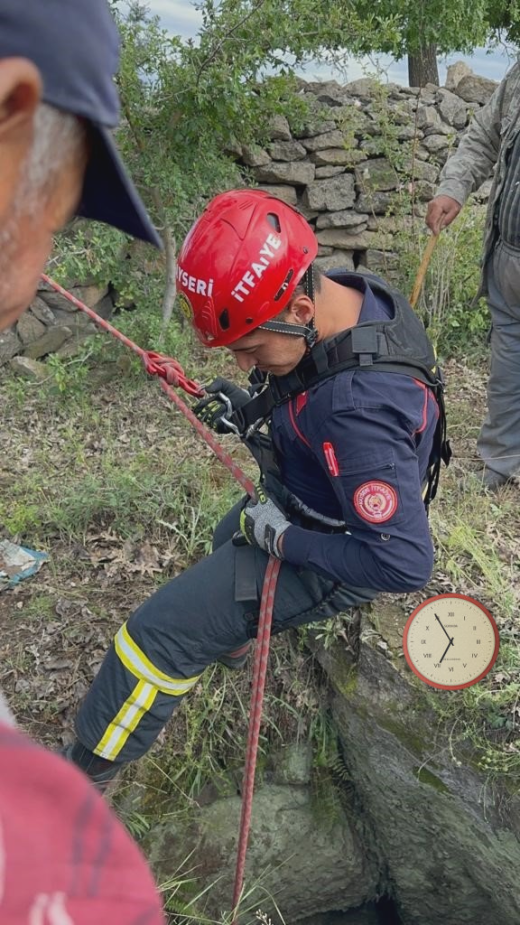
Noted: **6:55**
